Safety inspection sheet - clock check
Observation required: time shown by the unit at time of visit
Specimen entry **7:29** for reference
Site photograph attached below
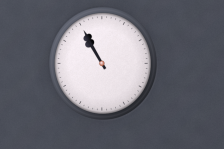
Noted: **10:55**
